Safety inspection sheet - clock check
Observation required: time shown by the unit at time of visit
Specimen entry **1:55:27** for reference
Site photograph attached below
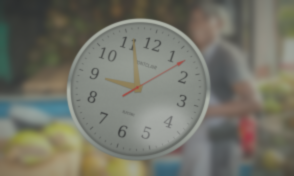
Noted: **8:56:07**
